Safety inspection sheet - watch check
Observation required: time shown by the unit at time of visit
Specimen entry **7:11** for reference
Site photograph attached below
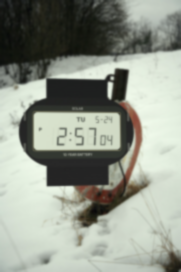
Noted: **2:57**
